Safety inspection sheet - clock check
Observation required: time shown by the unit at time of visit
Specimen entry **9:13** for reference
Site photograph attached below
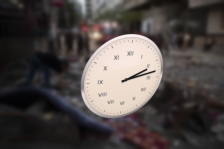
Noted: **2:13**
